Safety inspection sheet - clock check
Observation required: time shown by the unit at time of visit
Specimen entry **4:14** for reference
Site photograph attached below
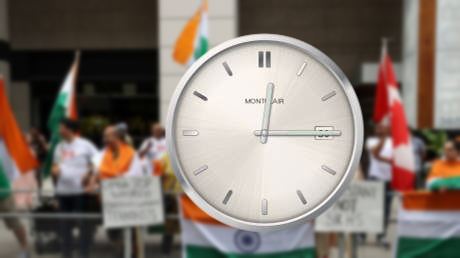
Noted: **12:15**
